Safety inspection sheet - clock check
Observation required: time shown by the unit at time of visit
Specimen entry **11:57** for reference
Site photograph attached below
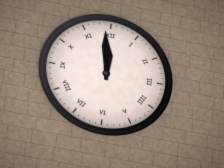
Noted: **11:59**
